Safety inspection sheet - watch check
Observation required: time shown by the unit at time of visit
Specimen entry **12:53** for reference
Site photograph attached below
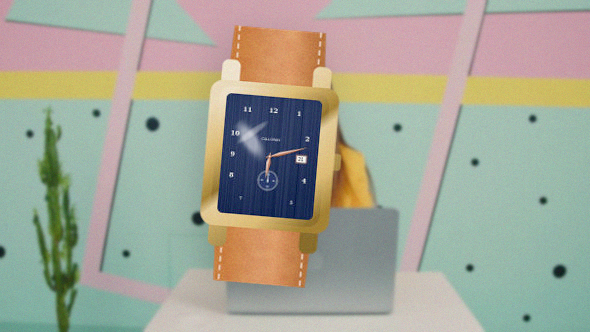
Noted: **6:12**
